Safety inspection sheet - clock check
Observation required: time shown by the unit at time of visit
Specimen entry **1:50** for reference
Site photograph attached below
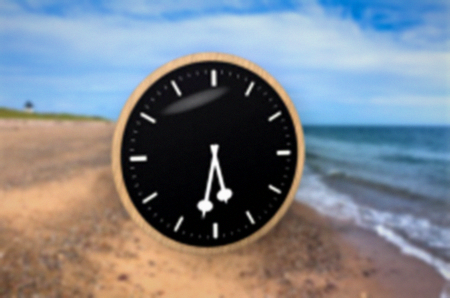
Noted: **5:32**
